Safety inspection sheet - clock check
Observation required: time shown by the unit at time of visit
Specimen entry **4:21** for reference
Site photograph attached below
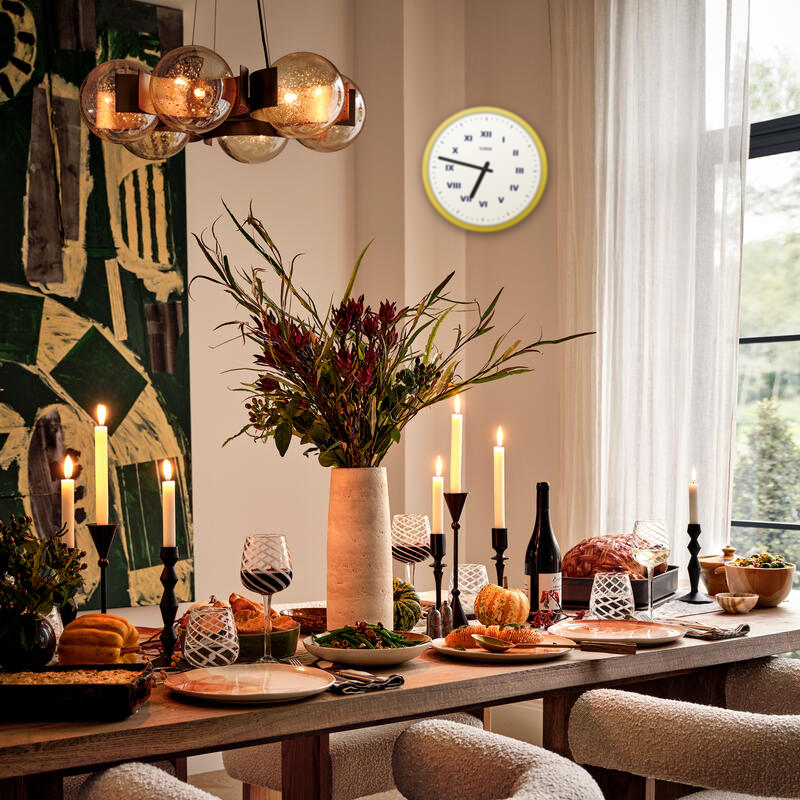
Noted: **6:47**
